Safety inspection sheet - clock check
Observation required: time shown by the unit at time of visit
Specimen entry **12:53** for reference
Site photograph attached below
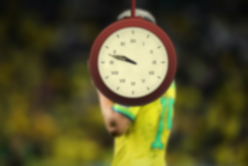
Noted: **9:48**
